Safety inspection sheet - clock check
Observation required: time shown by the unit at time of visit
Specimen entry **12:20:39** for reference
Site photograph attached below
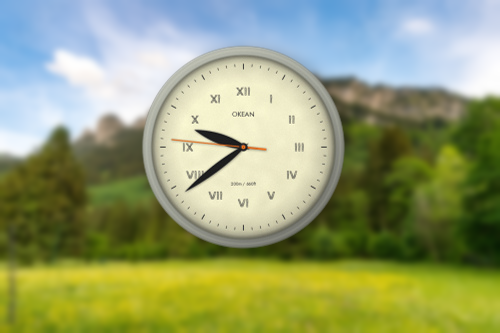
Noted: **9:38:46**
